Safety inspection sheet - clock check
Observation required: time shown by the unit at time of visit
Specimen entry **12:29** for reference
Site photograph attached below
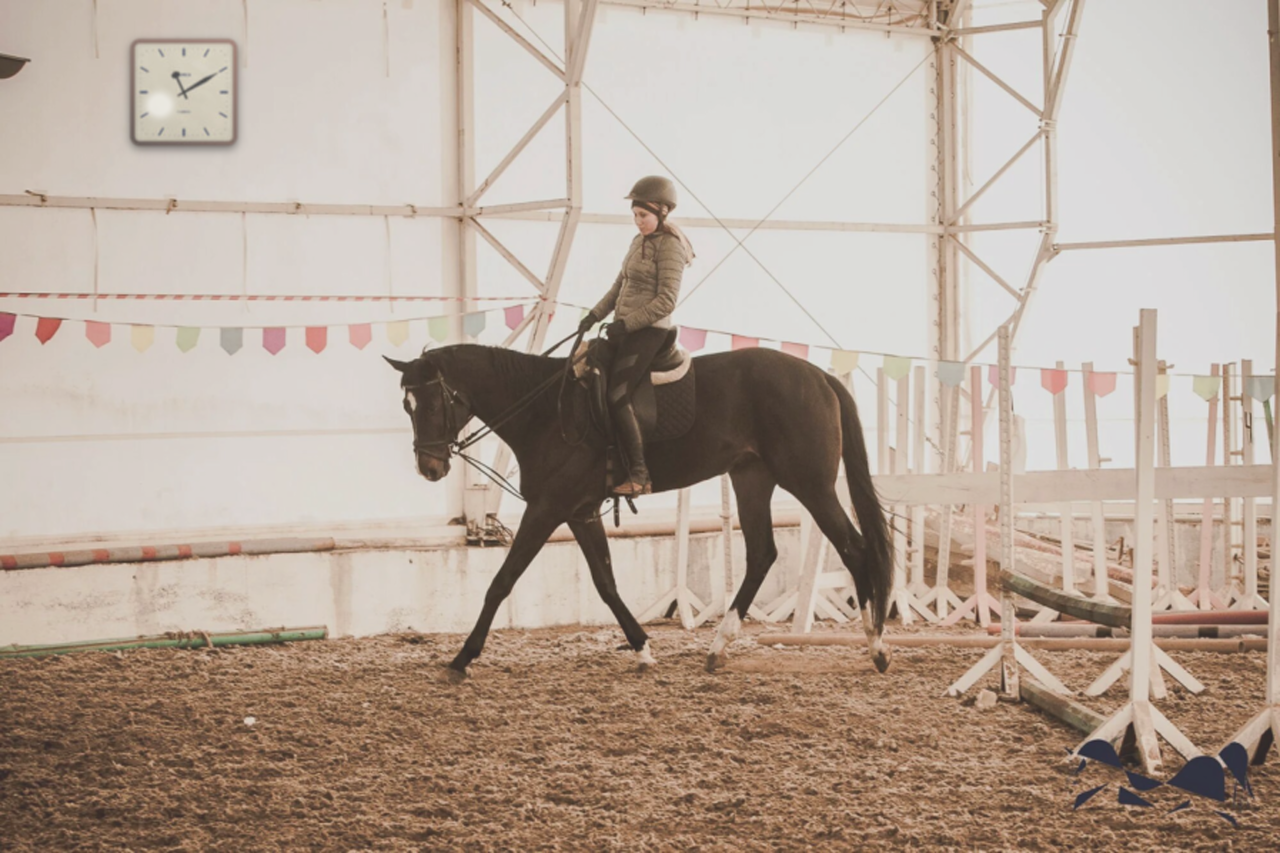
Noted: **11:10**
